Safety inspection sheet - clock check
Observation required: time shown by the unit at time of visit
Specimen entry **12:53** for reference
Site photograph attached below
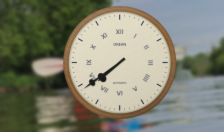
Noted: **7:39**
